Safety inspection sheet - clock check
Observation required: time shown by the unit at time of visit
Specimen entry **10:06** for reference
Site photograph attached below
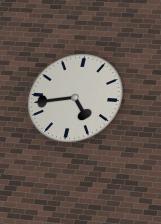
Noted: **4:43**
